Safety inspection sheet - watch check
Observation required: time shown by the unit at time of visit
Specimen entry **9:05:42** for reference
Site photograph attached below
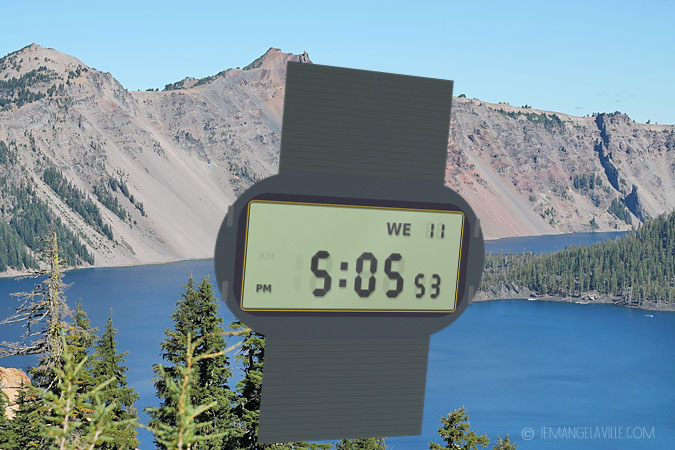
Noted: **5:05:53**
